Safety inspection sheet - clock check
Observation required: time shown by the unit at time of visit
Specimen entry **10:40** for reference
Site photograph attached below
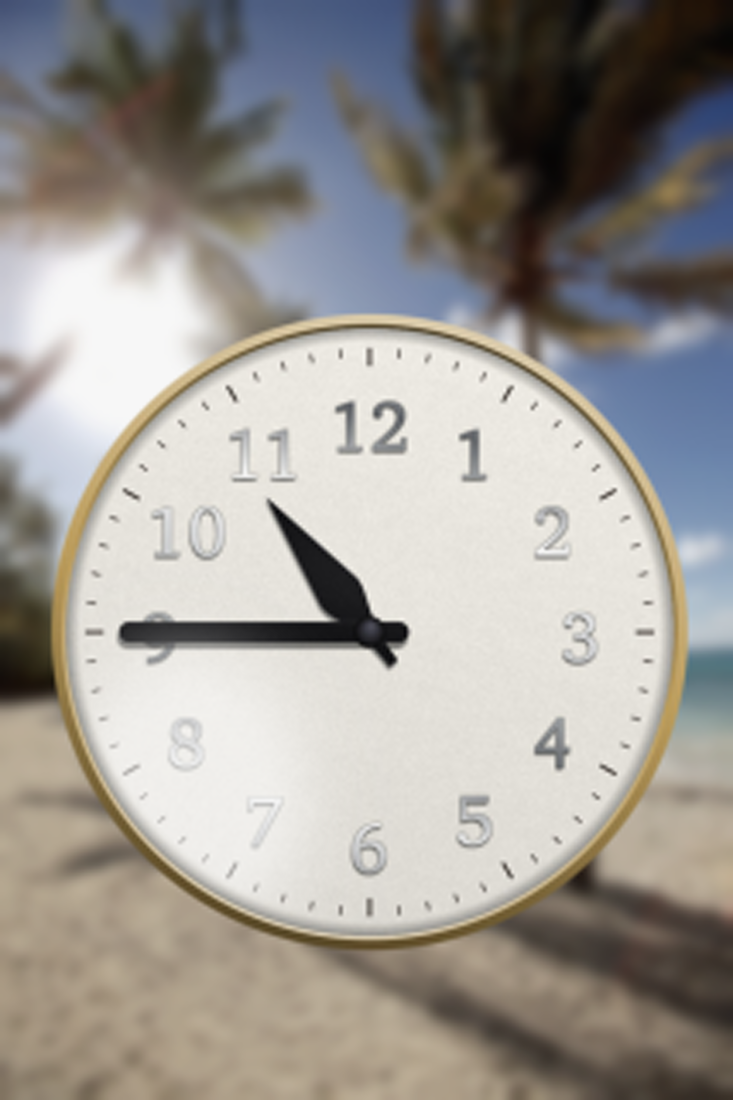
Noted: **10:45**
